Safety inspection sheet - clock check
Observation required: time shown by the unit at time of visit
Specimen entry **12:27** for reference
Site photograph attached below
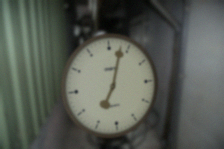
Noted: **7:03**
